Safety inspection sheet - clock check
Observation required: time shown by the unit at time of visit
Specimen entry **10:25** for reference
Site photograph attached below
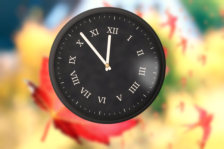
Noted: **11:52**
